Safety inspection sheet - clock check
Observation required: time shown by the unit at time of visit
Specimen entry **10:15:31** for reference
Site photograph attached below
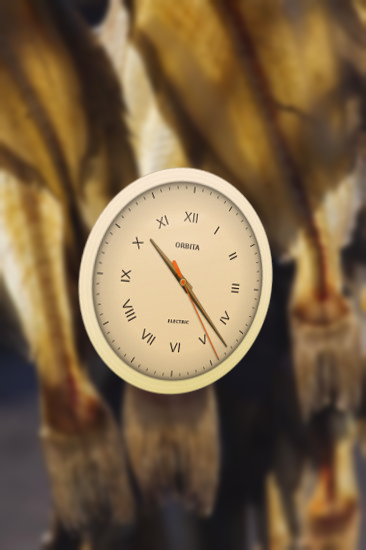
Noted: **10:22:24**
